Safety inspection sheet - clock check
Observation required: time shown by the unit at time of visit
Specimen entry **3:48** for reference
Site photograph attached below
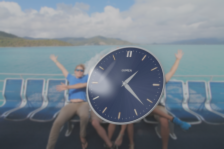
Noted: **1:22**
